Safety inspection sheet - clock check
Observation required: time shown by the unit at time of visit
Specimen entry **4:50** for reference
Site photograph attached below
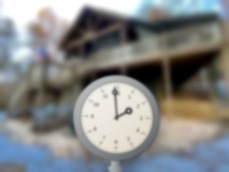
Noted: **1:59**
